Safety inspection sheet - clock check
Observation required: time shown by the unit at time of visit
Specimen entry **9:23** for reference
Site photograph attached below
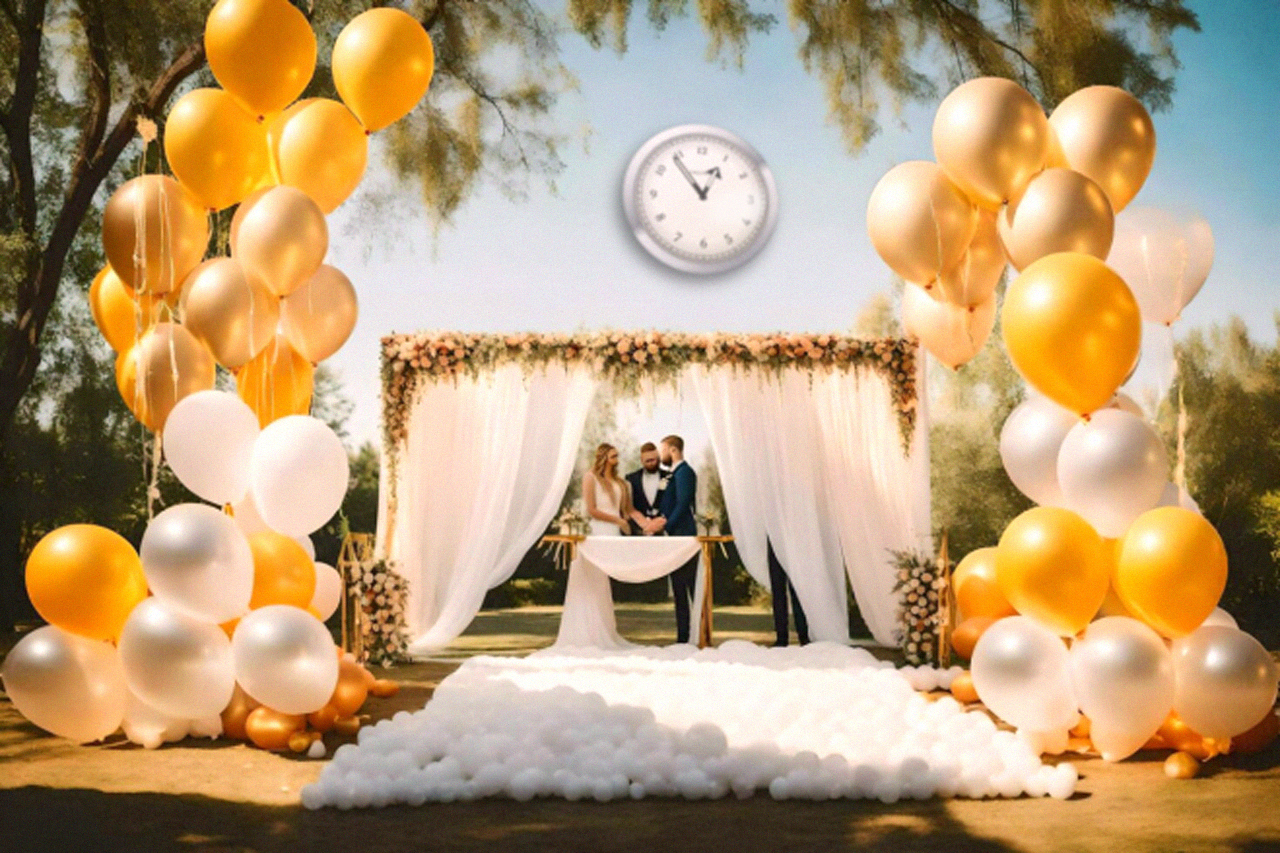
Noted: **12:54**
